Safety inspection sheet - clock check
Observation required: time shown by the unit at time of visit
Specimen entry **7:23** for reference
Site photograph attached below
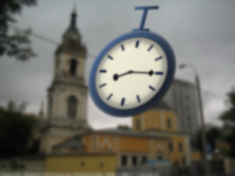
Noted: **8:15**
